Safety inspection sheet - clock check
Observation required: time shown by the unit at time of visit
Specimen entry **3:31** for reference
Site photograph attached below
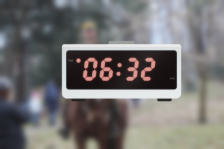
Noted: **6:32**
